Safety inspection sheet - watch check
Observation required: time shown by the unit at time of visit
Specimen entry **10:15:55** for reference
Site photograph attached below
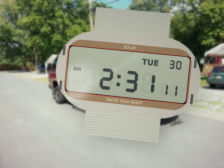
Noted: **2:31:11**
